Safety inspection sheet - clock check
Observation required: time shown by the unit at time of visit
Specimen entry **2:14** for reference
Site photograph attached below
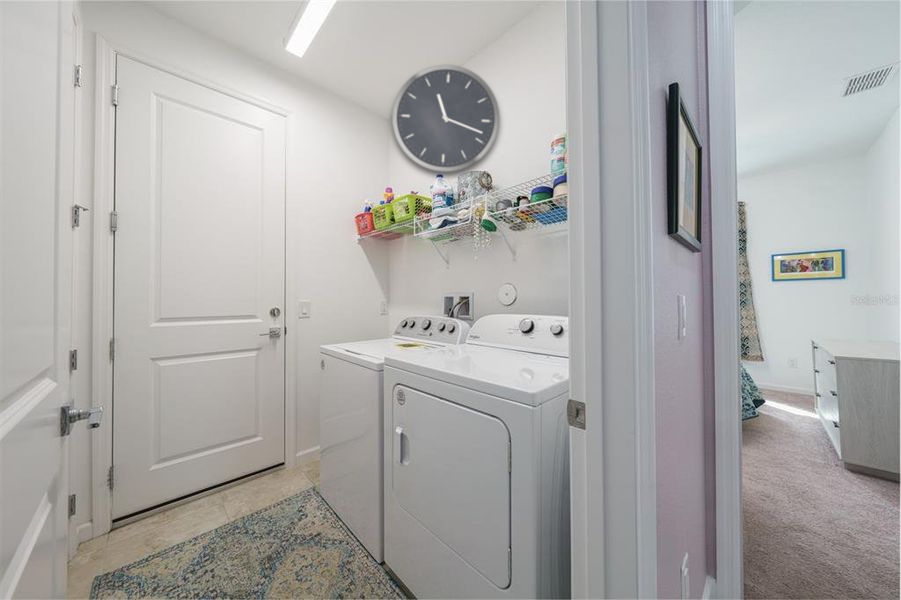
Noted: **11:18**
